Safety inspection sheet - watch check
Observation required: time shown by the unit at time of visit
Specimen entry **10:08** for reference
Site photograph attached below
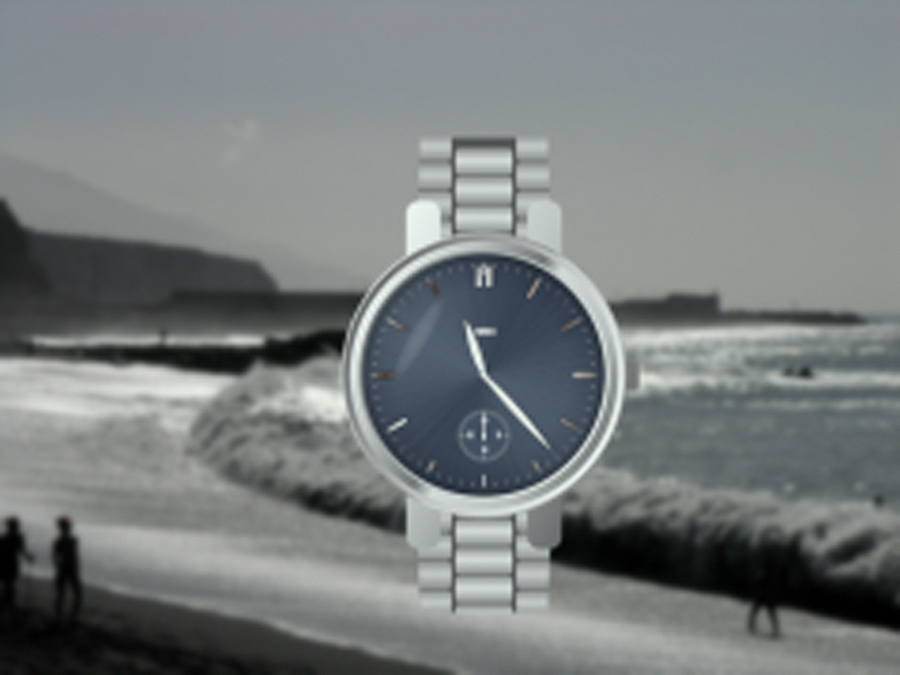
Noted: **11:23**
